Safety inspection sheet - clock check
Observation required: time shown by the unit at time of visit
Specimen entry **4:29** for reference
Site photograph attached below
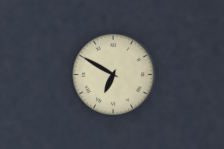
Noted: **6:50**
